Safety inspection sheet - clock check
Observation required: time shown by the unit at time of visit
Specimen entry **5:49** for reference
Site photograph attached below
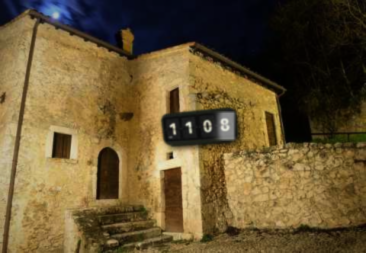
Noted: **11:08**
